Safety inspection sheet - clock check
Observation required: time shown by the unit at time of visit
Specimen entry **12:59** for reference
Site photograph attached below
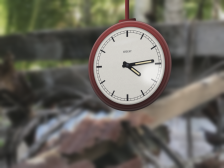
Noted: **4:14**
